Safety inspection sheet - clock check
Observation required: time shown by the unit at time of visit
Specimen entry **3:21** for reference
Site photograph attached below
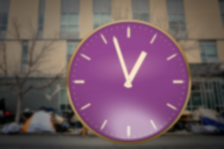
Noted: **12:57**
